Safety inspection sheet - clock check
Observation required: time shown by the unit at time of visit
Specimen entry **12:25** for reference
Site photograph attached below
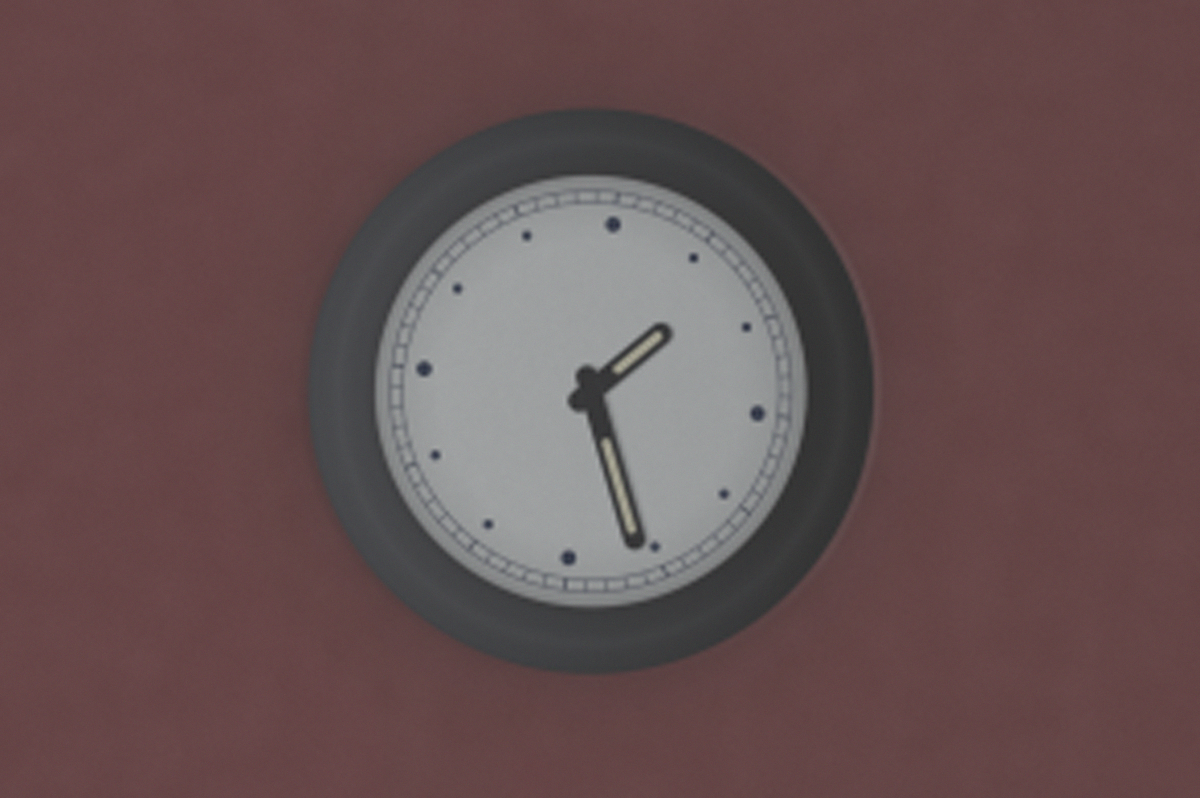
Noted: **1:26**
